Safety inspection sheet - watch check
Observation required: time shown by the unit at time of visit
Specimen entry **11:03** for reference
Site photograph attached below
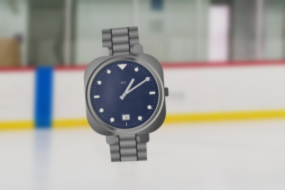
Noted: **1:10**
